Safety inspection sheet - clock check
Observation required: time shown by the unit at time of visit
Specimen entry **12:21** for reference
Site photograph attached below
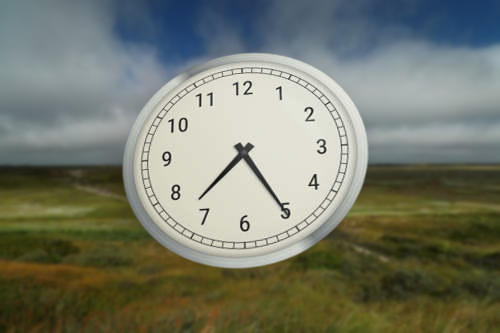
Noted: **7:25**
